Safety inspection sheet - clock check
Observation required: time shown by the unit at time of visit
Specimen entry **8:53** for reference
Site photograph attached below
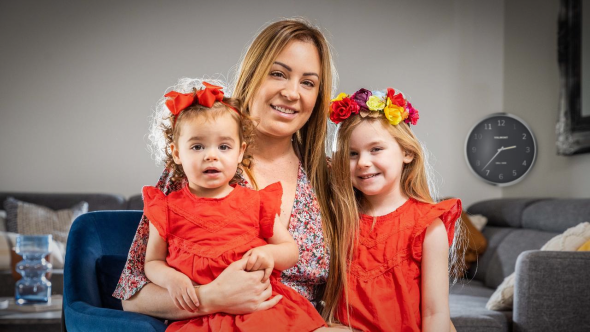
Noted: **2:37**
